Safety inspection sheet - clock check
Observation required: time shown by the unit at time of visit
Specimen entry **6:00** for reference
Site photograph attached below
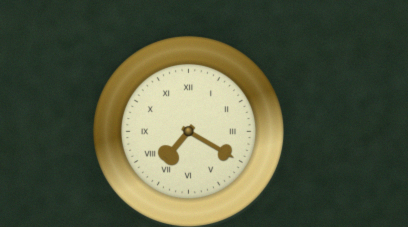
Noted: **7:20**
